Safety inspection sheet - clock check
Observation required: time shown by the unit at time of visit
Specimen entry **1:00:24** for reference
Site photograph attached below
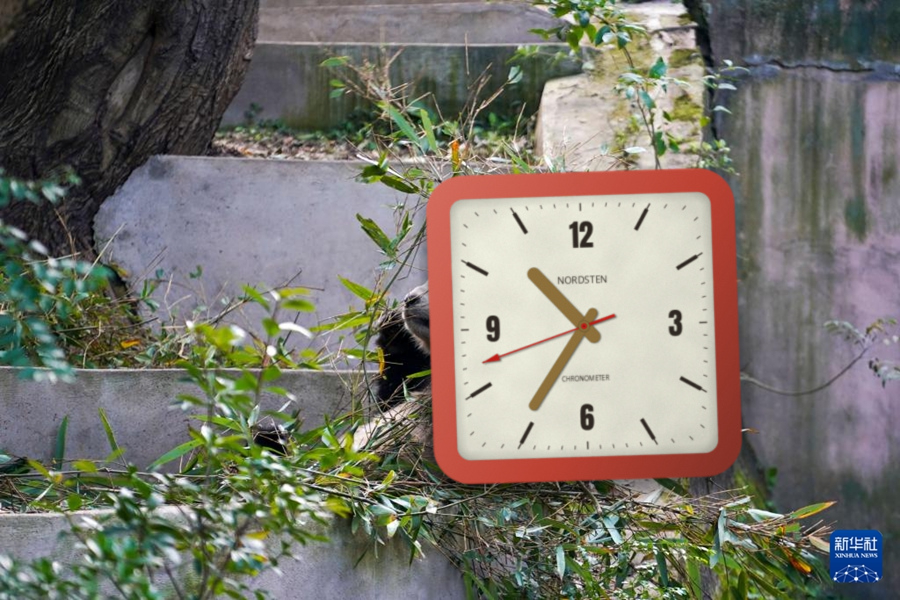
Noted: **10:35:42**
